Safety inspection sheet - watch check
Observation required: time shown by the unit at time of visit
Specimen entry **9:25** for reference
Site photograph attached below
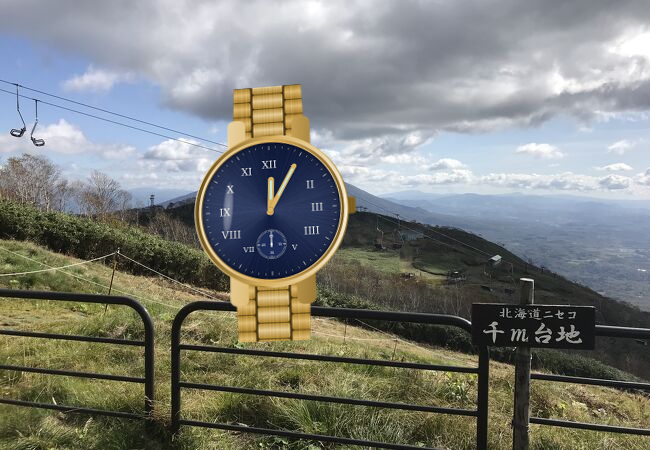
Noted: **12:05**
